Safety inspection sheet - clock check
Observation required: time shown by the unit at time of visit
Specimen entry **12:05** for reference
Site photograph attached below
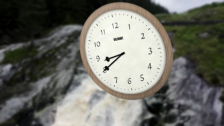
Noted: **8:40**
